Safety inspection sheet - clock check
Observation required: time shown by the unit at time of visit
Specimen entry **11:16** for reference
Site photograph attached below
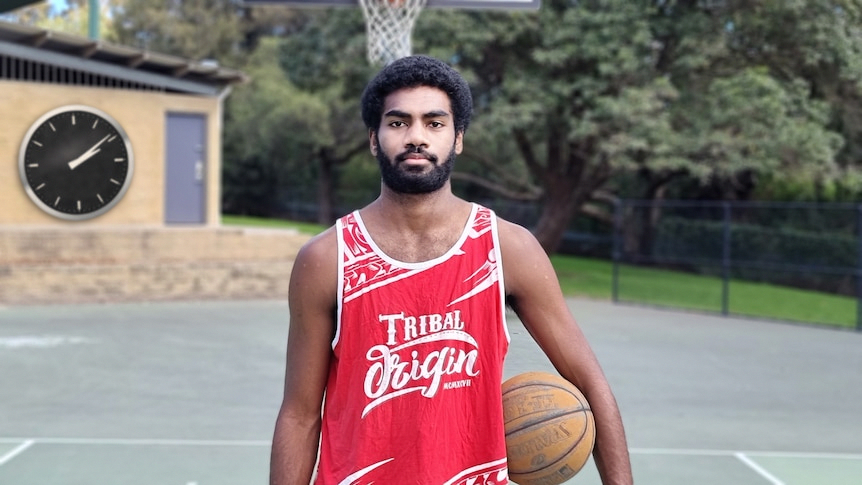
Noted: **2:09**
